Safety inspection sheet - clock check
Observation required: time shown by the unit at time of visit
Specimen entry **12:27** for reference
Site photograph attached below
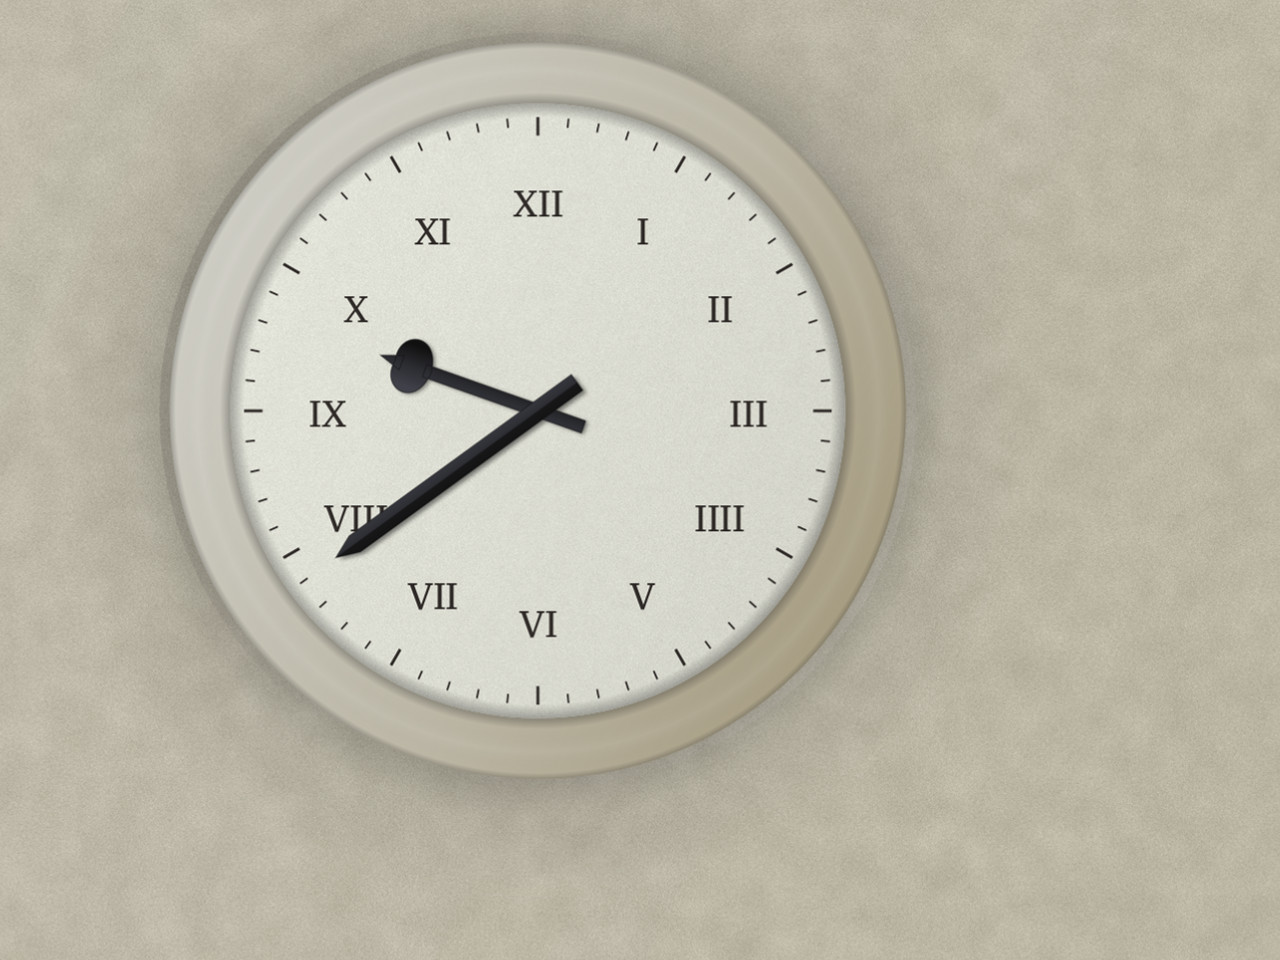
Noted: **9:39**
